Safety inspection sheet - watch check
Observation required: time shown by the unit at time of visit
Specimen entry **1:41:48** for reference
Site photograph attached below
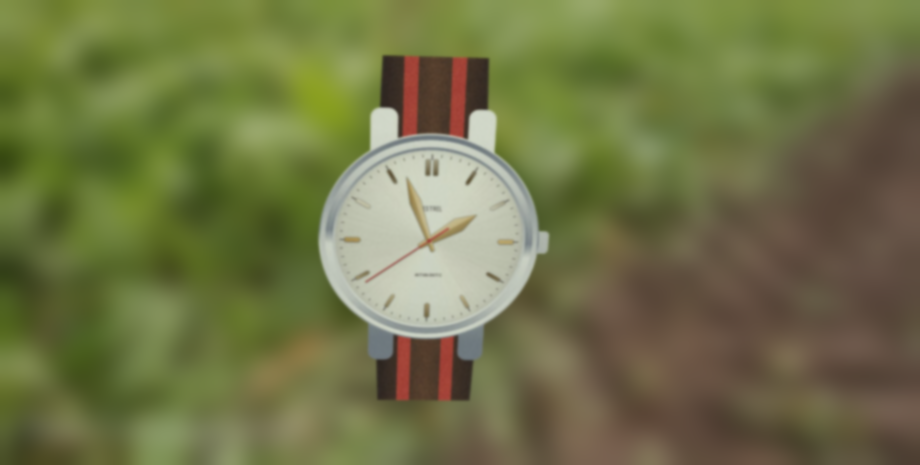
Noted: **1:56:39**
